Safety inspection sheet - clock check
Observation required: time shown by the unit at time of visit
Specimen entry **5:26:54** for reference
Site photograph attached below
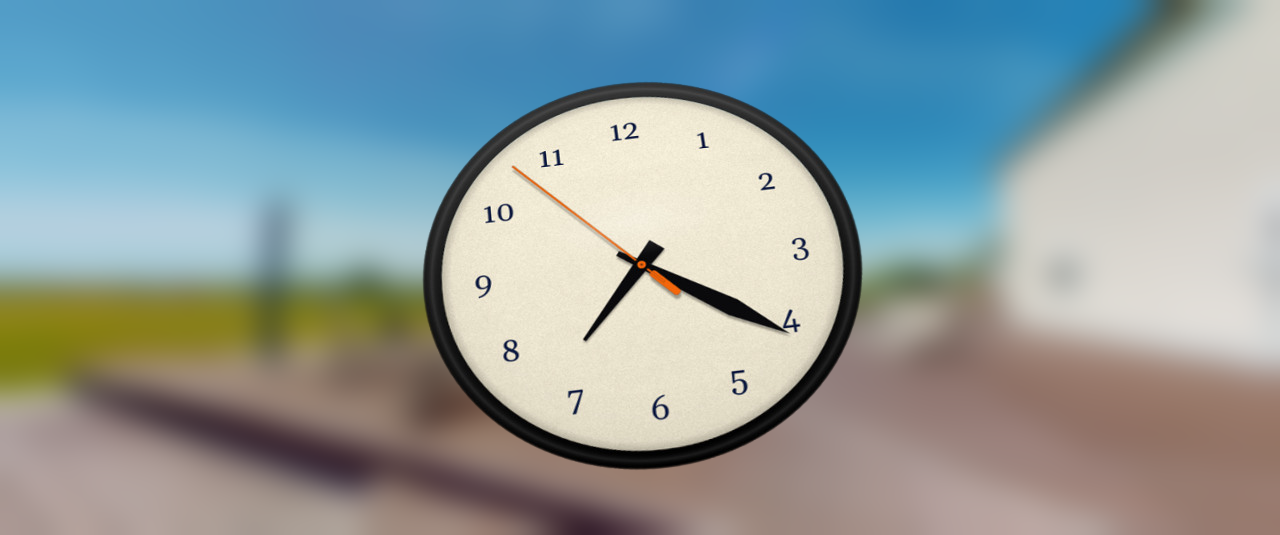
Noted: **7:20:53**
